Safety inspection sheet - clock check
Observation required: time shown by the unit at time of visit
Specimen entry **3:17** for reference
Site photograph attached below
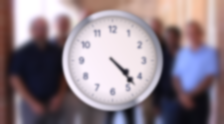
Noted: **4:23**
